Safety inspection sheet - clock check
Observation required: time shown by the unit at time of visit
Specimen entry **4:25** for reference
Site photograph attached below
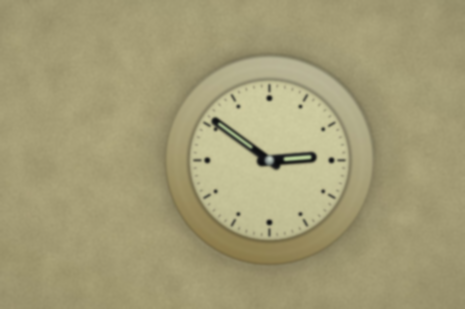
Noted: **2:51**
